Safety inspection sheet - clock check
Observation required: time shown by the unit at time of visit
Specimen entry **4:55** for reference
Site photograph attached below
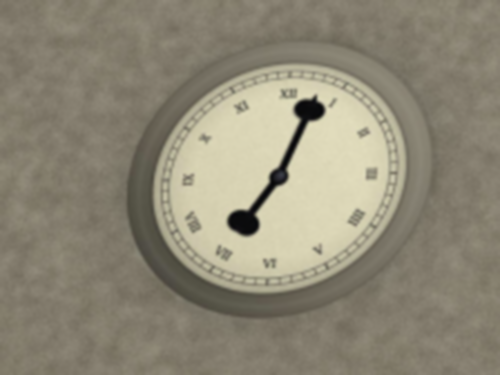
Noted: **7:03**
